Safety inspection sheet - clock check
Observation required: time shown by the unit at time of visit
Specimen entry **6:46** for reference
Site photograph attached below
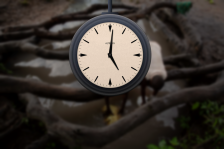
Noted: **5:01**
